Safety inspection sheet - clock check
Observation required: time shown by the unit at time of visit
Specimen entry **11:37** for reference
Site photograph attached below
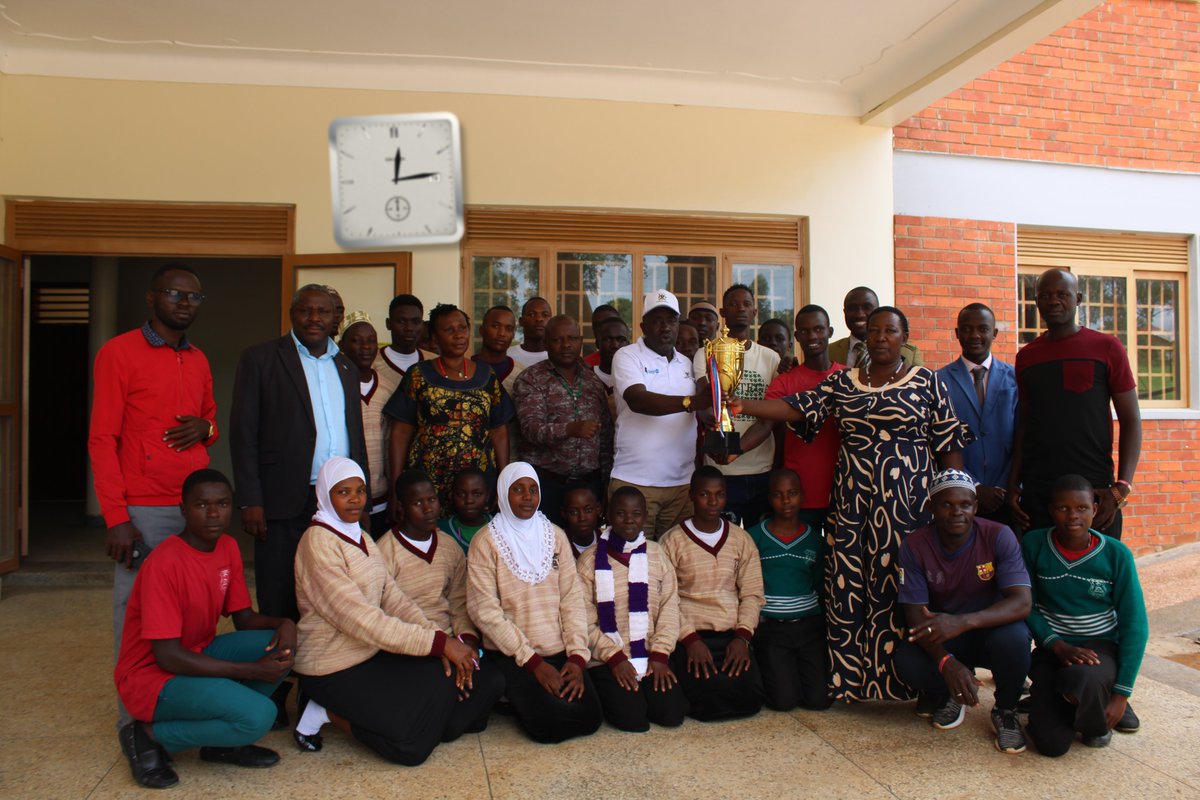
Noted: **12:14**
